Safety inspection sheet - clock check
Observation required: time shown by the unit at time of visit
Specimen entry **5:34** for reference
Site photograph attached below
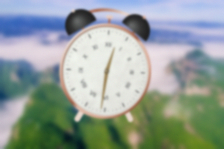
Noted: **12:31**
